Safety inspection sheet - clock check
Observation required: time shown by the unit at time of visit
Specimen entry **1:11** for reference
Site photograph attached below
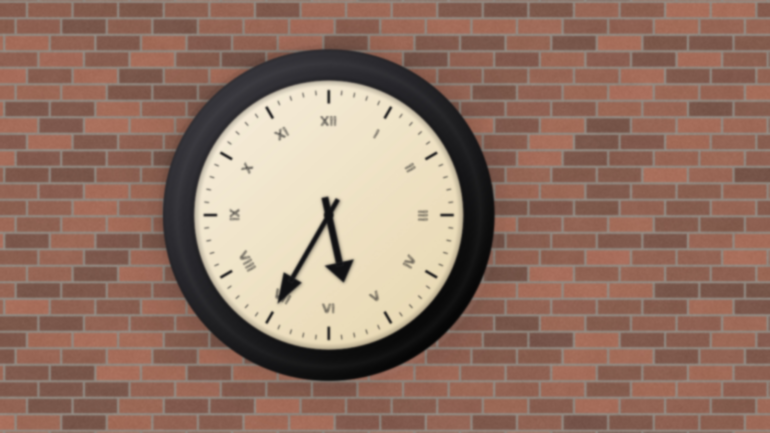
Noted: **5:35**
